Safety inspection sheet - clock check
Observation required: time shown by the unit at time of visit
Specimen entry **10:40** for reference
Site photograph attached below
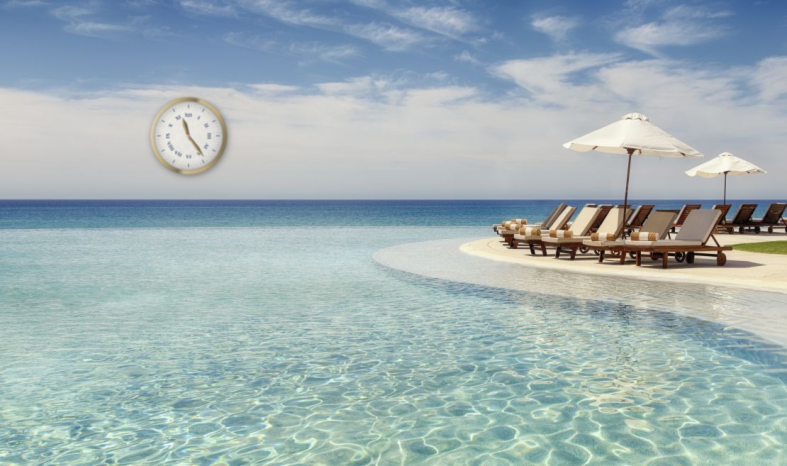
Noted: **11:24**
